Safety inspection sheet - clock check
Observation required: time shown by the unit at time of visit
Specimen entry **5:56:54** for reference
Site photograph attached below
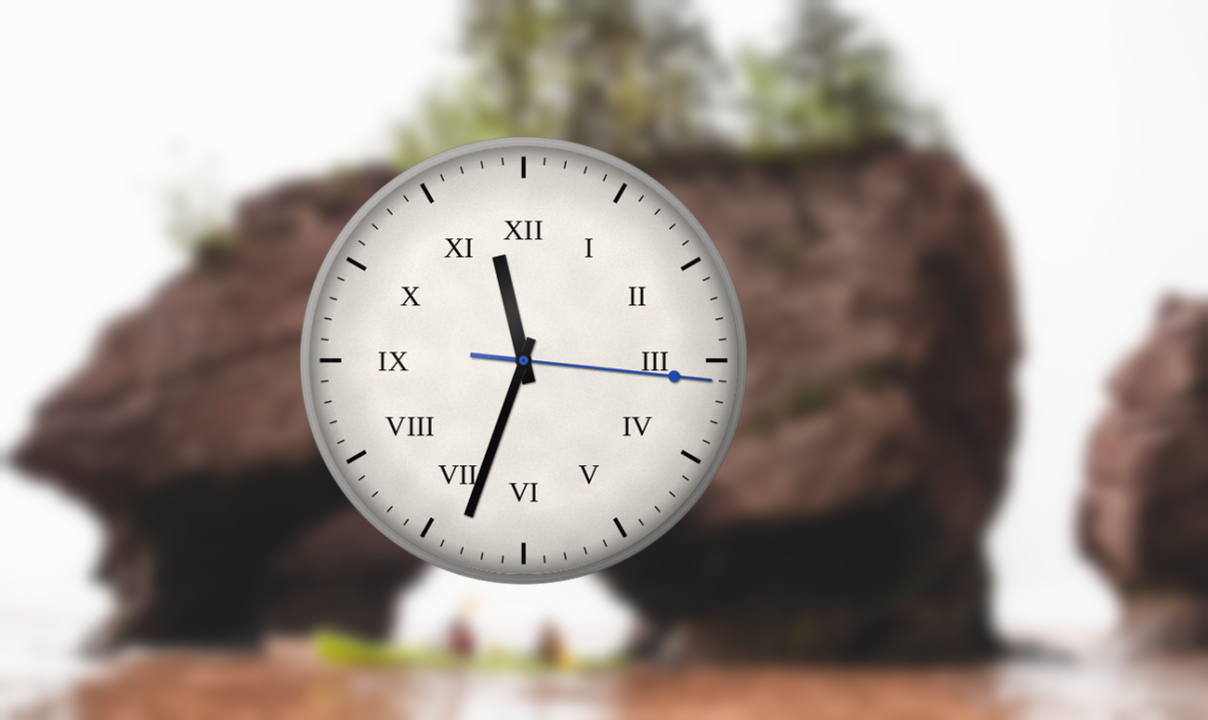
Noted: **11:33:16**
